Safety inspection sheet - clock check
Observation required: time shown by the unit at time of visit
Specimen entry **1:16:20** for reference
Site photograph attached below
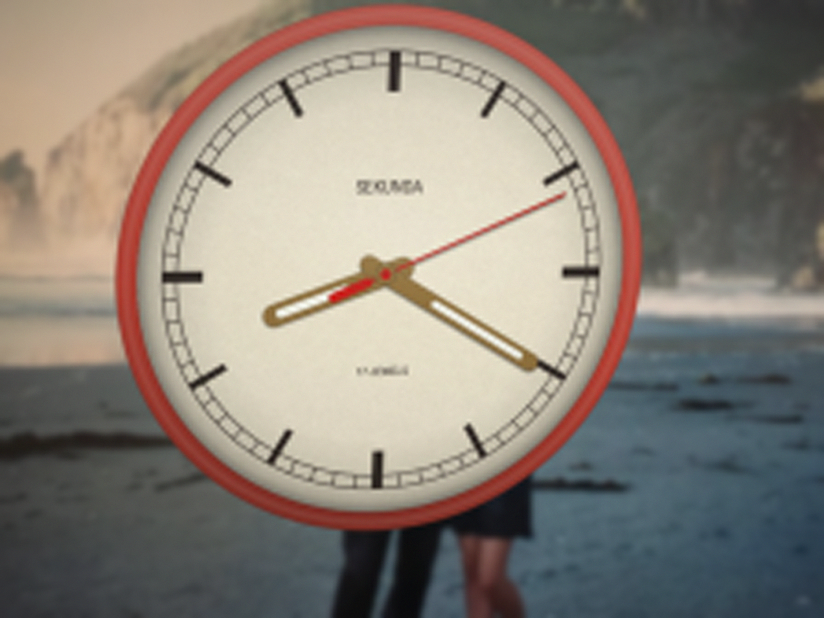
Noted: **8:20:11**
